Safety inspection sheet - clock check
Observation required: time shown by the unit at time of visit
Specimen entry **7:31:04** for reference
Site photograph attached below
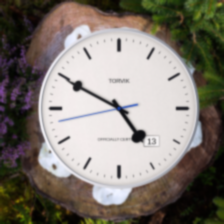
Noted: **4:49:43**
